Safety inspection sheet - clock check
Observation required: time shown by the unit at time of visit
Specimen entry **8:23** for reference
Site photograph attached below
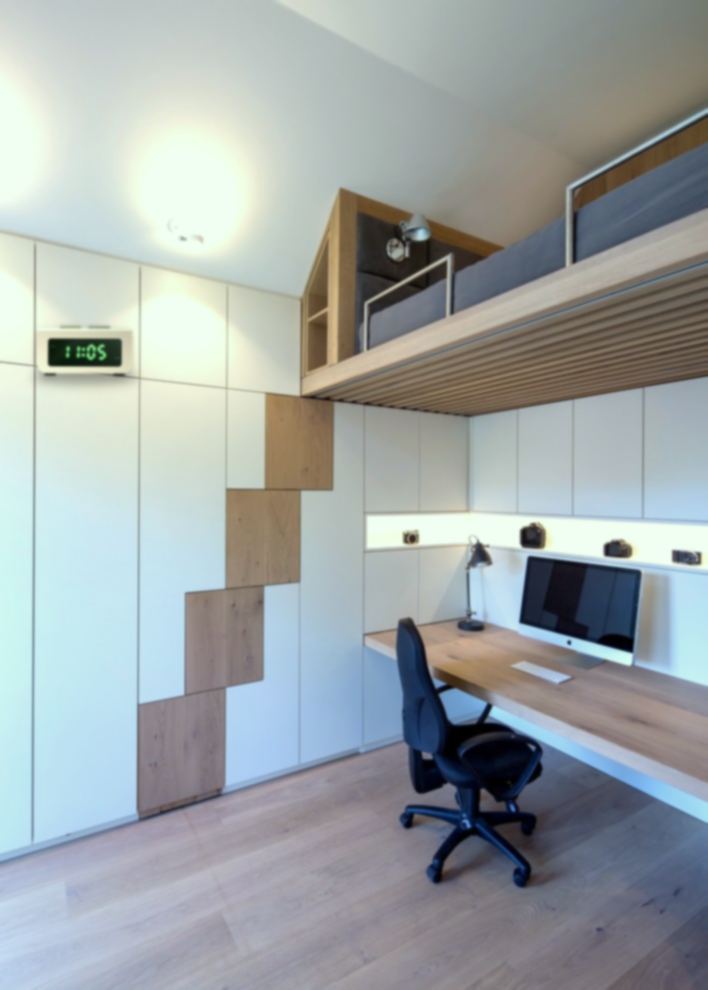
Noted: **11:05**
